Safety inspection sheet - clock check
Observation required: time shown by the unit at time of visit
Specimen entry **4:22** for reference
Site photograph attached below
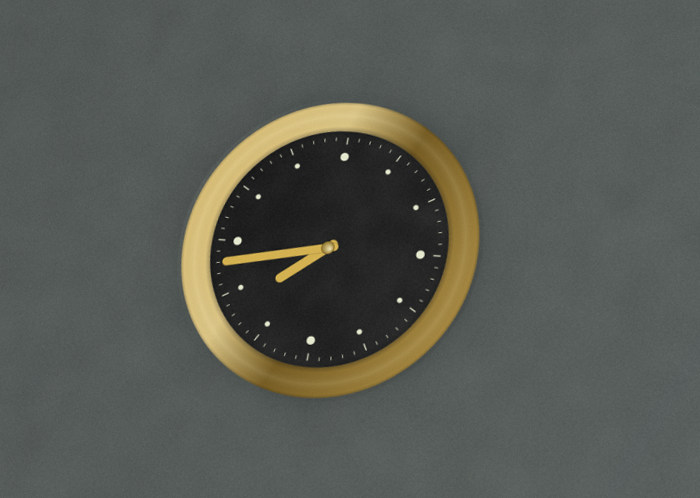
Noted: **7:43**
